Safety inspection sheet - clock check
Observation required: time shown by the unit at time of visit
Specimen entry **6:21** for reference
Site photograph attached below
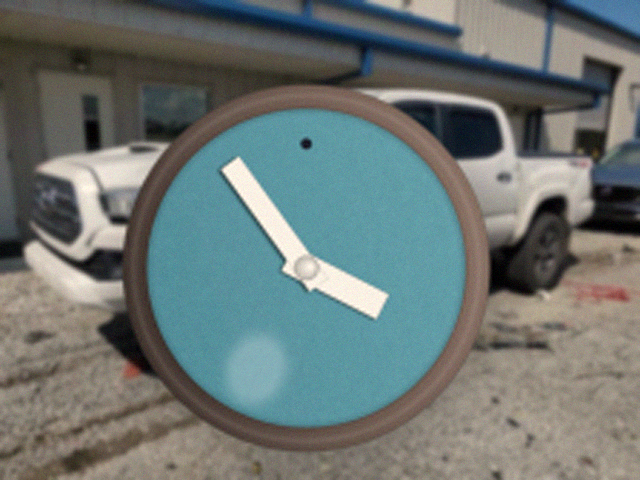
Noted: **3:54**
